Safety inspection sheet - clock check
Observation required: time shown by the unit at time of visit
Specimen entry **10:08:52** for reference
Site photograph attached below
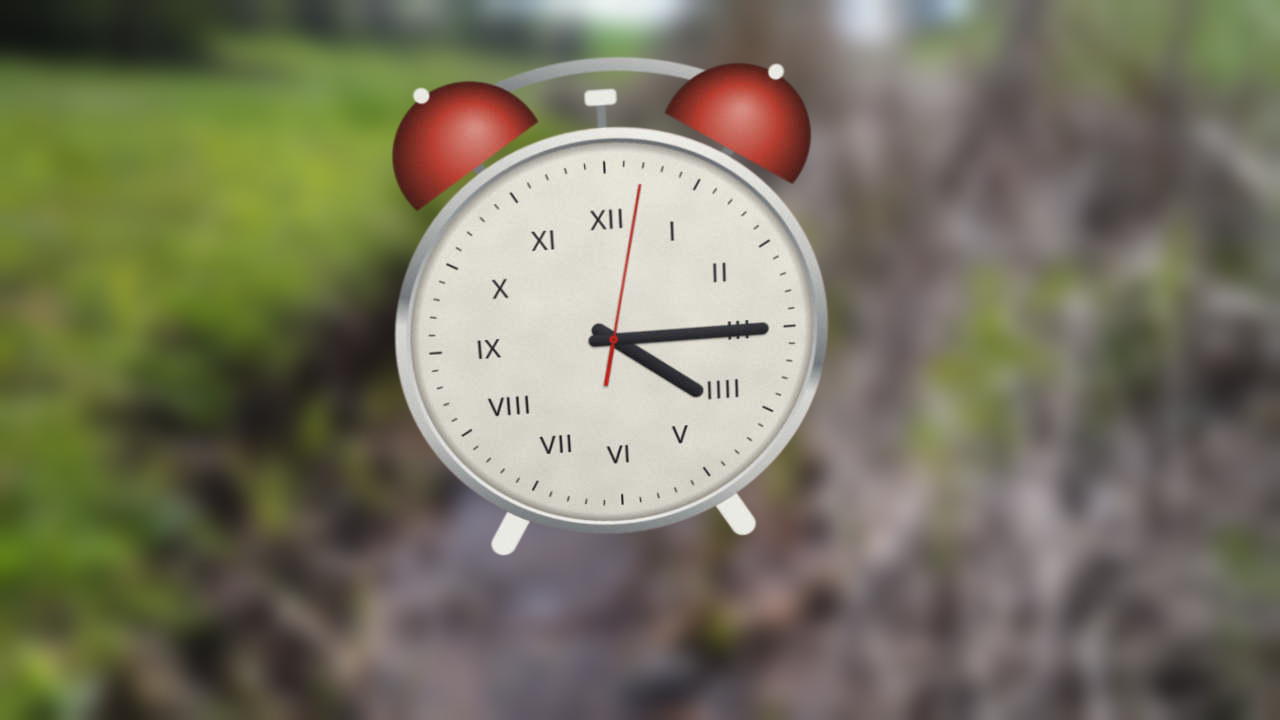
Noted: **4:15:02**
